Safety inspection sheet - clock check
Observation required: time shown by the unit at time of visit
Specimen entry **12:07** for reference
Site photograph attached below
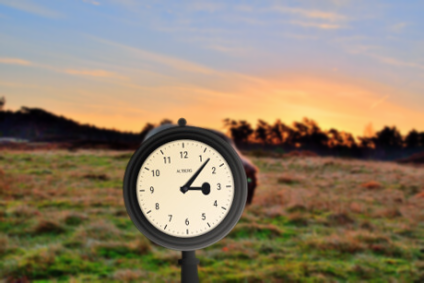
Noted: **3:07**
